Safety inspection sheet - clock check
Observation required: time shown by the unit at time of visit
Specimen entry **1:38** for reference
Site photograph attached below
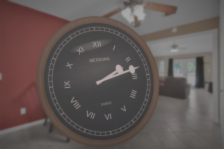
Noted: **2:13**
